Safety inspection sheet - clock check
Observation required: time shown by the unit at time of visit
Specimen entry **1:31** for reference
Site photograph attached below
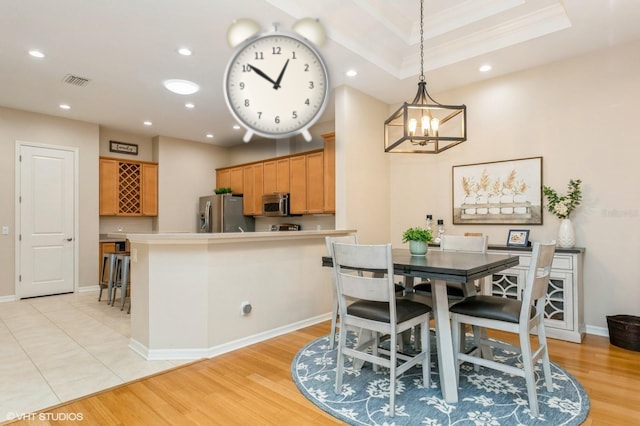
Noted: **12:51**
